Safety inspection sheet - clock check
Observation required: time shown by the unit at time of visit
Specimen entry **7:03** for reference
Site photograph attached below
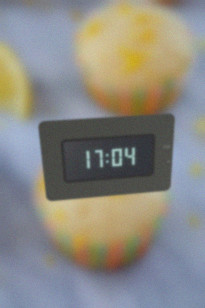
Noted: **17:04**
